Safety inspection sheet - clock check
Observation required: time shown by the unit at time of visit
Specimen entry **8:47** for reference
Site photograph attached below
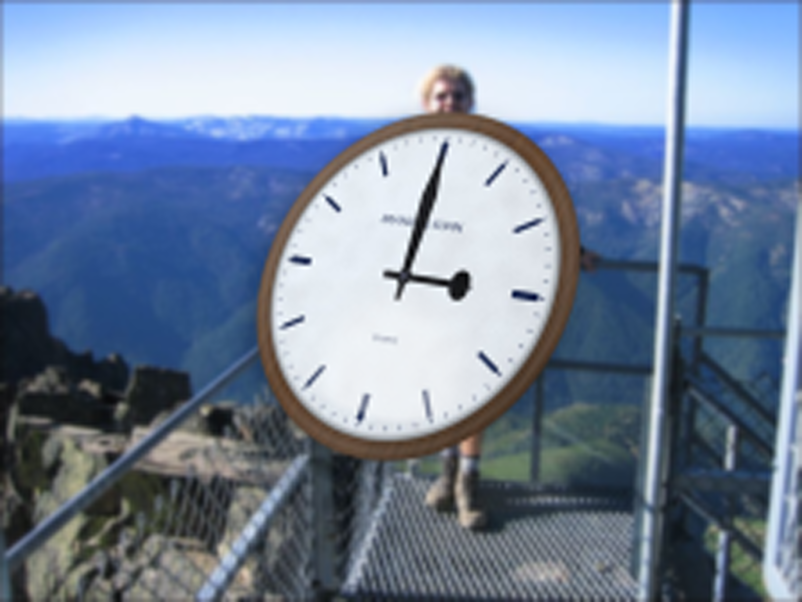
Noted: **3:00**
